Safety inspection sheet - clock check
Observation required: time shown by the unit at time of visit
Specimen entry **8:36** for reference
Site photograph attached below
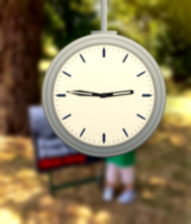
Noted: **2:46**
